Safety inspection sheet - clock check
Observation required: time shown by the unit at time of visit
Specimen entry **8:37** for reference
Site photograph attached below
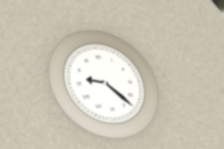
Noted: **9:23**
